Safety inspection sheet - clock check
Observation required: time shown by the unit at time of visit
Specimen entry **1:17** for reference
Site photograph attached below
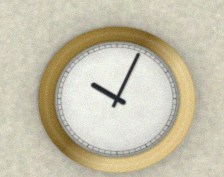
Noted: **10:04**
